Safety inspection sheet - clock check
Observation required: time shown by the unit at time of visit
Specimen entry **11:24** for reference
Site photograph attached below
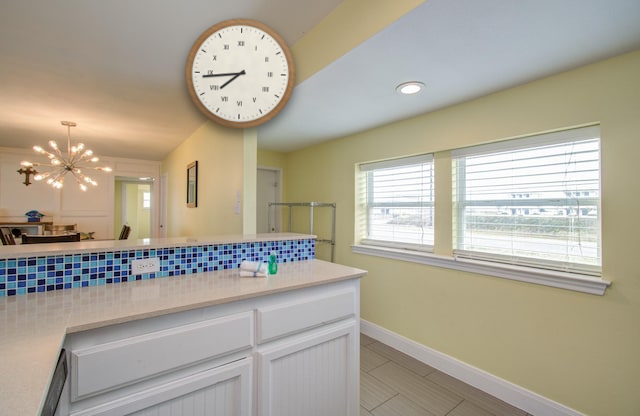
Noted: **7:44**
